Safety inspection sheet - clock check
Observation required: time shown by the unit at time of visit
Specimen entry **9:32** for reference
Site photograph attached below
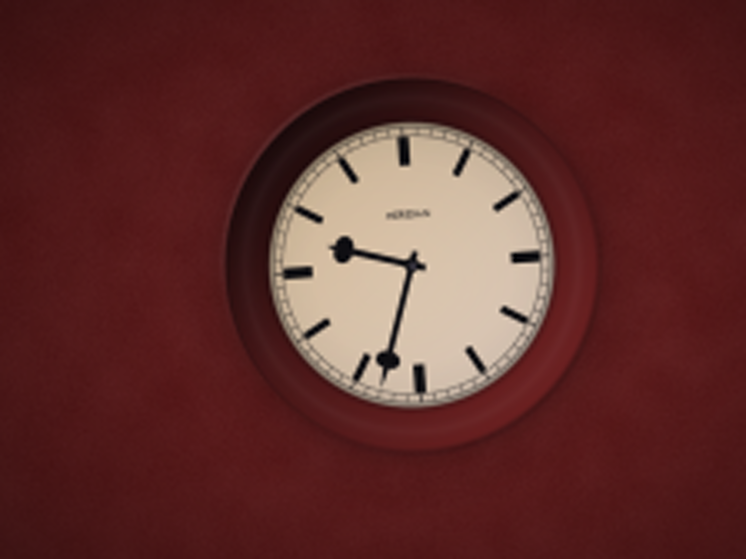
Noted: **9:33**
